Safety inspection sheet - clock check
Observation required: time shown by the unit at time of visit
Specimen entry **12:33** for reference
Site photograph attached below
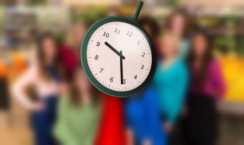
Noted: **9:26**
